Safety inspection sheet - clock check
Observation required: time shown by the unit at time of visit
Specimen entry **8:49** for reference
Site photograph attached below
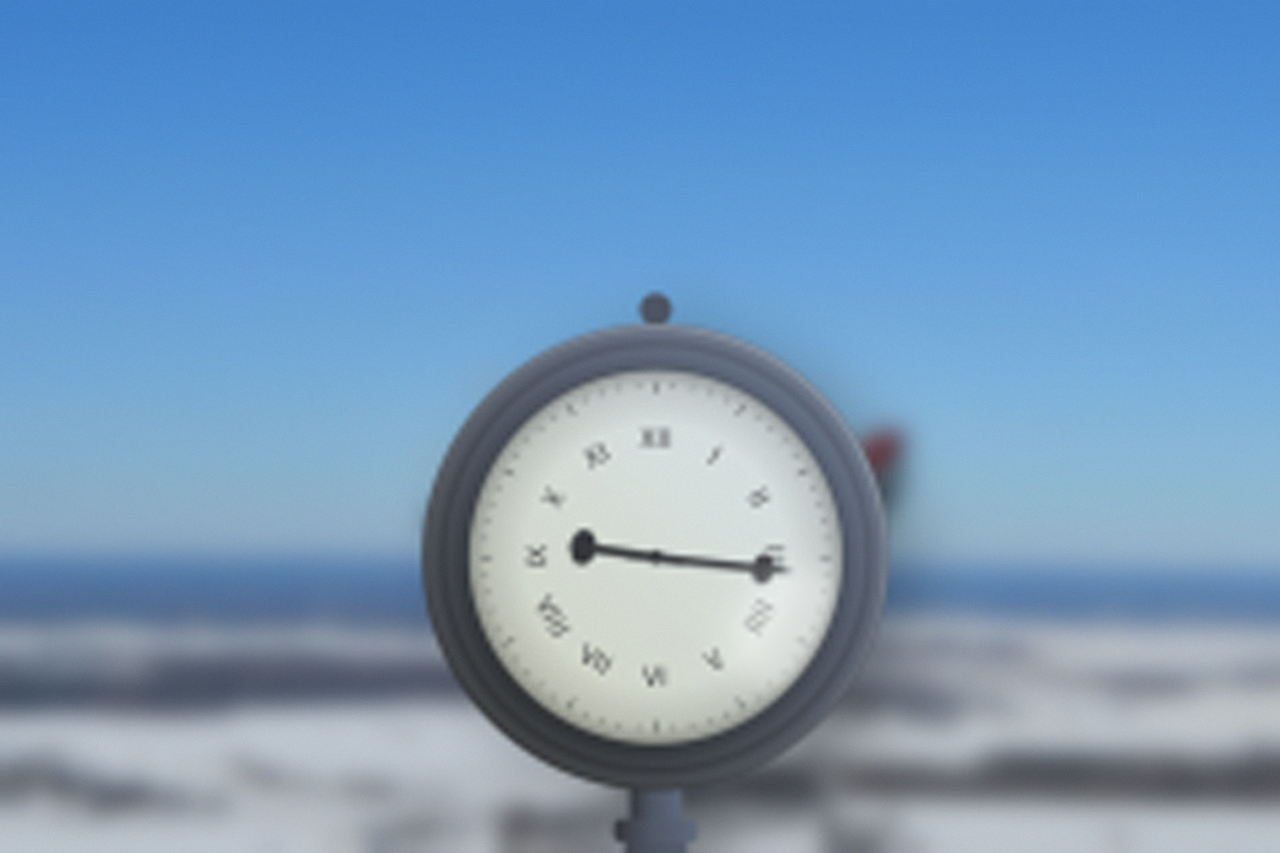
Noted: **9:16**
